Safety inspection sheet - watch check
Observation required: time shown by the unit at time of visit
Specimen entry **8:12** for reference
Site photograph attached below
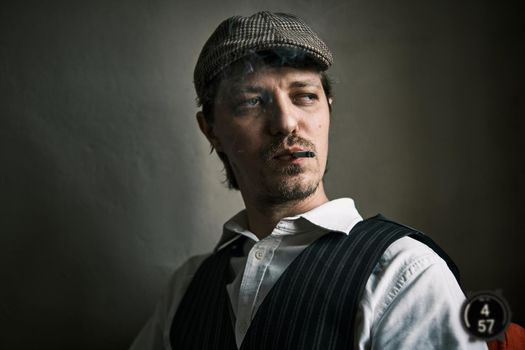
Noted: **4:57**
